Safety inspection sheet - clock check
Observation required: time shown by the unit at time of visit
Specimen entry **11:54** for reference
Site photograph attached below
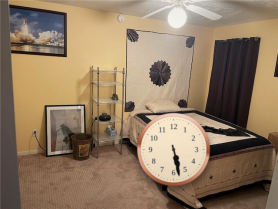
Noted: **5:28**
